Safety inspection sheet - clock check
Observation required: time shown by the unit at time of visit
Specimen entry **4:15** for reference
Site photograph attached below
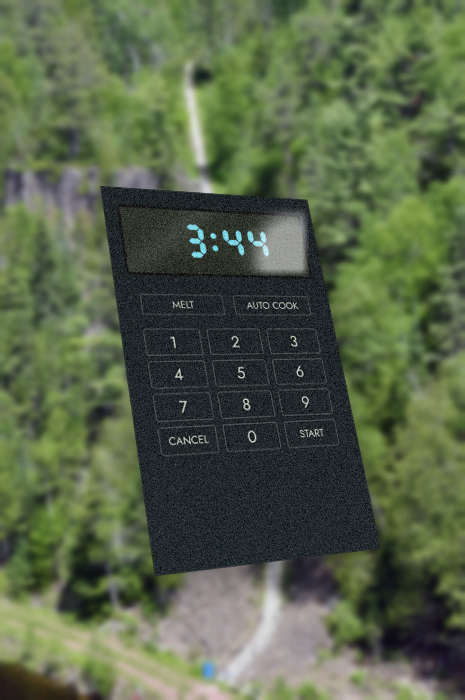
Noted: **3:44**
